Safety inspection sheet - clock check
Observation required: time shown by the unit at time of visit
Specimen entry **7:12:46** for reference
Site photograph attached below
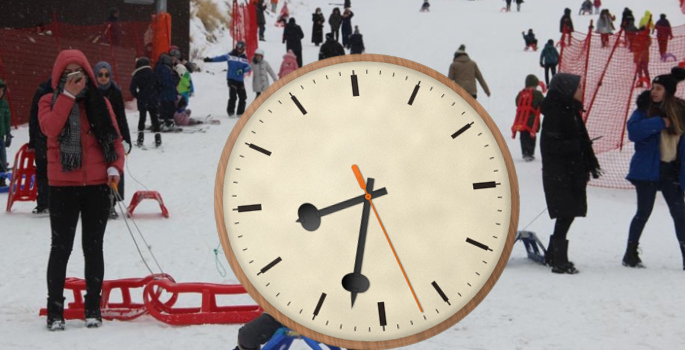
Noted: **8:32:27**
